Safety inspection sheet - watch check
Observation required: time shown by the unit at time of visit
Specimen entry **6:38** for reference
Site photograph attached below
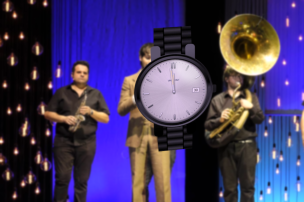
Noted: **11:59**
